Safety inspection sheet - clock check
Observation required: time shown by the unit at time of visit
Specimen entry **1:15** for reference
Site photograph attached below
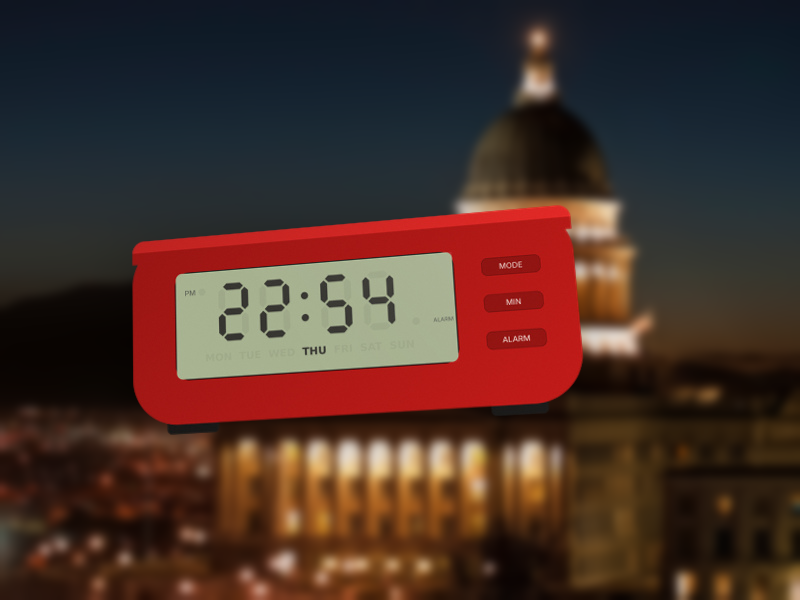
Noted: **22:54**
